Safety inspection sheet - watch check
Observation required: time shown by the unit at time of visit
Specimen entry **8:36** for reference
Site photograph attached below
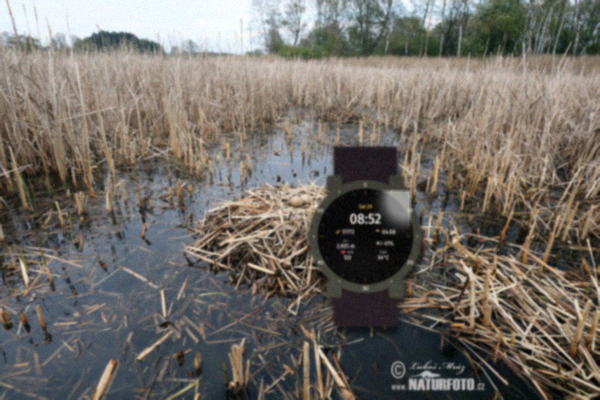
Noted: **8:52**
